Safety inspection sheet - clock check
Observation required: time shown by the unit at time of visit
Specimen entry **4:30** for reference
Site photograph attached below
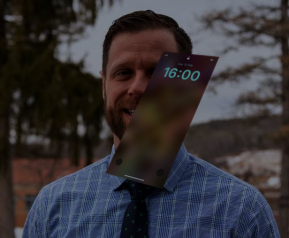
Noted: **16:00**
